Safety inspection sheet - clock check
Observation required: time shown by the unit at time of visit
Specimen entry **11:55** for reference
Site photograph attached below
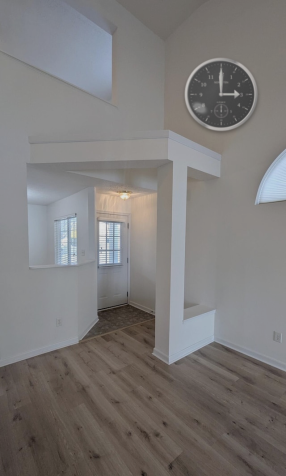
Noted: **3:00**
